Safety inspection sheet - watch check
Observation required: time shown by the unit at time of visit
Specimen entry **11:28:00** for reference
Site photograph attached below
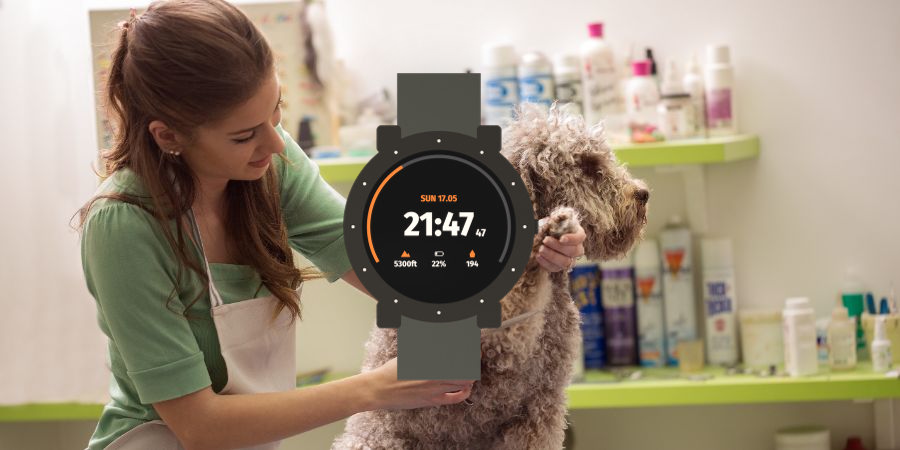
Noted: **21:47:47**
